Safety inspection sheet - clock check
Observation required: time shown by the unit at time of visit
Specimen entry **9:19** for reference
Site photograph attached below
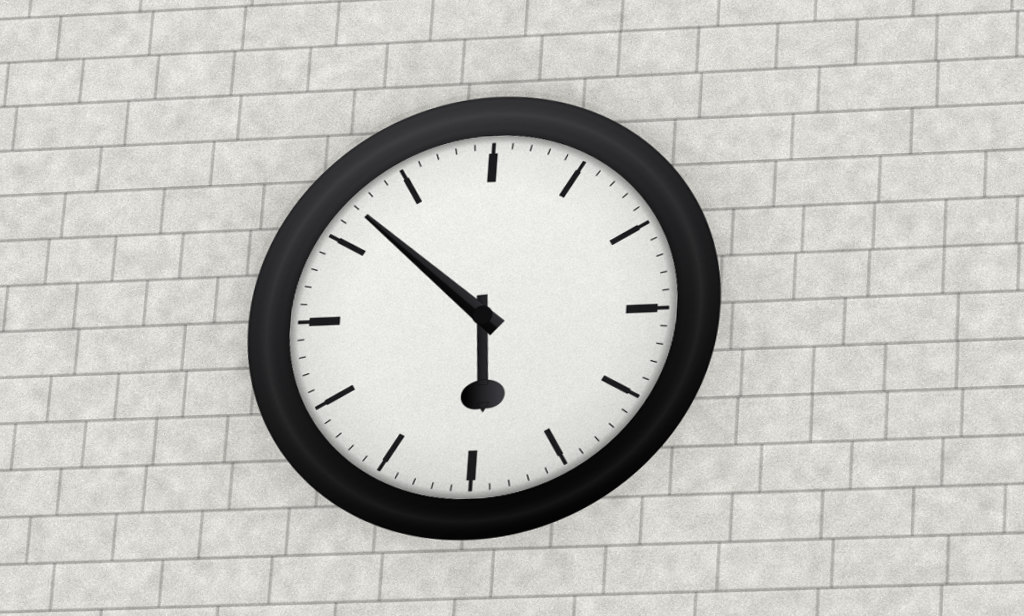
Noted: **5:52**
